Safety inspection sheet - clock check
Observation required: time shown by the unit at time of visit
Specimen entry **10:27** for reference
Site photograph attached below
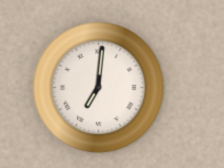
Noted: **7:01**
